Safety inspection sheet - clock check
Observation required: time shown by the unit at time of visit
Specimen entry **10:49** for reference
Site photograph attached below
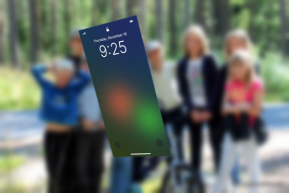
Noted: **9:25**
